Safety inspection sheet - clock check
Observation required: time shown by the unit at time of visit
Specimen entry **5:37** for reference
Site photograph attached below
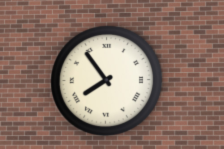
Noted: **7:54**
